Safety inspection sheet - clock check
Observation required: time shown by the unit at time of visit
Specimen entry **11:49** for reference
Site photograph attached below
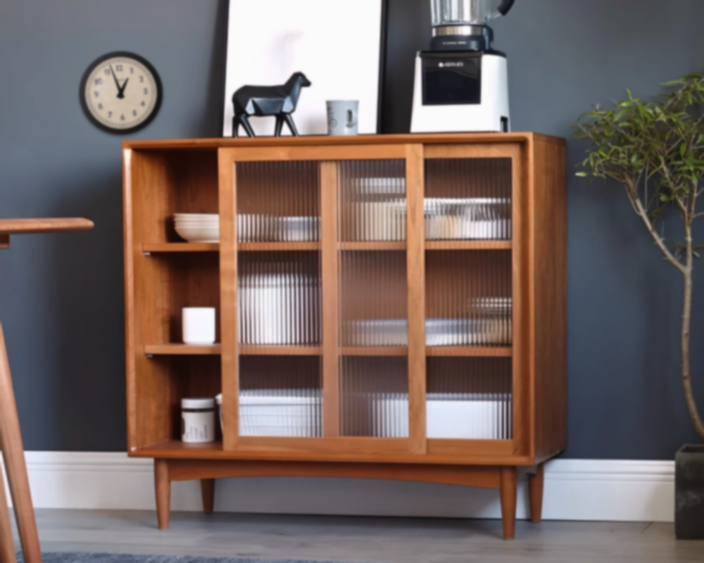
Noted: **12:57**
